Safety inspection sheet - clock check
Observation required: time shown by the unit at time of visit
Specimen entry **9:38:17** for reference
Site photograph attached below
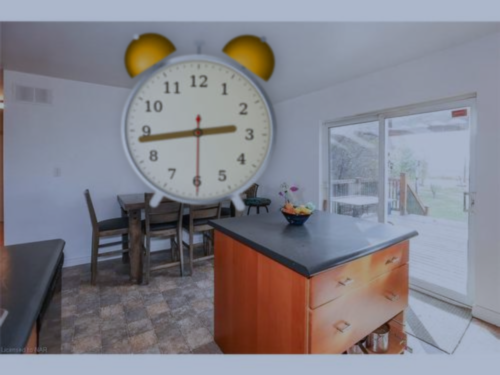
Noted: **2:43:30**
